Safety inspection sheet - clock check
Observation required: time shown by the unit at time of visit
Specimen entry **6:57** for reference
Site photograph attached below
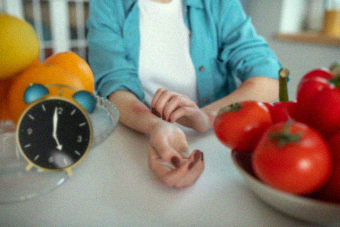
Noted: **4:59**
